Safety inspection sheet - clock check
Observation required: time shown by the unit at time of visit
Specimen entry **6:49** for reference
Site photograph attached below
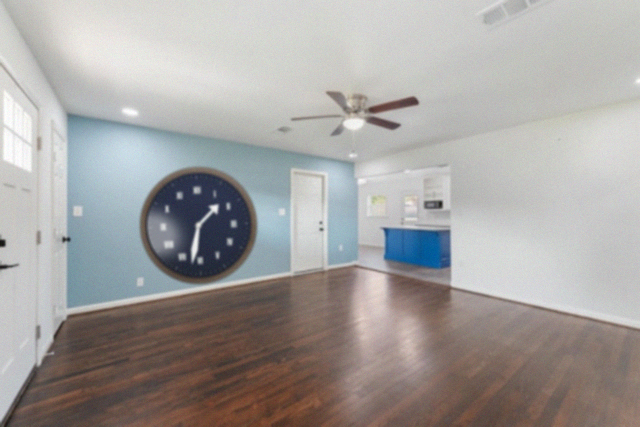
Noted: **1:32**
